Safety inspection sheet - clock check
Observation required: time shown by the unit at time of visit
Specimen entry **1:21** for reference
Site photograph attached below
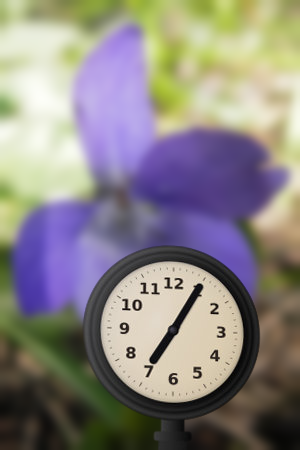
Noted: **7:05**
